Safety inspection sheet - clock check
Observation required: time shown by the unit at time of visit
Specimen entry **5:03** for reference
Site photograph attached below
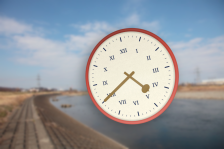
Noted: **4:40**
